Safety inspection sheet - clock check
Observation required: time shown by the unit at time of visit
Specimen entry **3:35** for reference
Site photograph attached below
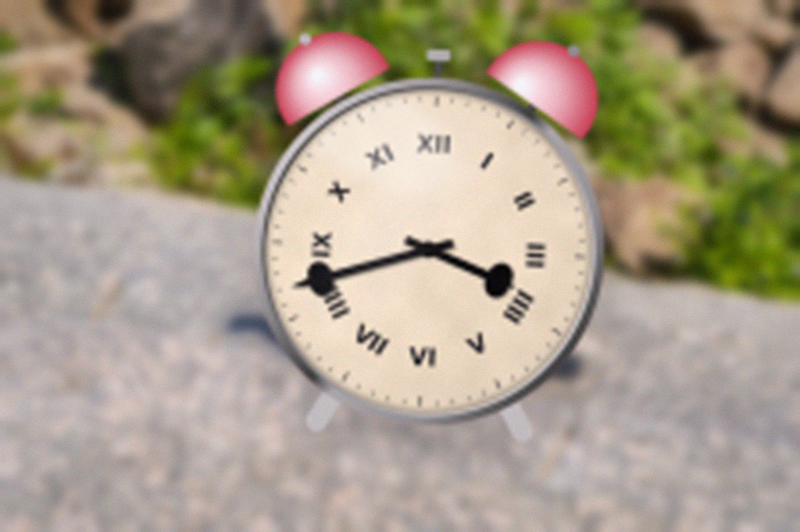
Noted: **3:42**
